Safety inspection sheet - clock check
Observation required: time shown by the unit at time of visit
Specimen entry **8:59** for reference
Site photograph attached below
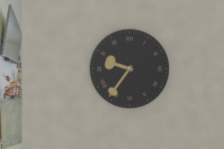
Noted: **9:36**
